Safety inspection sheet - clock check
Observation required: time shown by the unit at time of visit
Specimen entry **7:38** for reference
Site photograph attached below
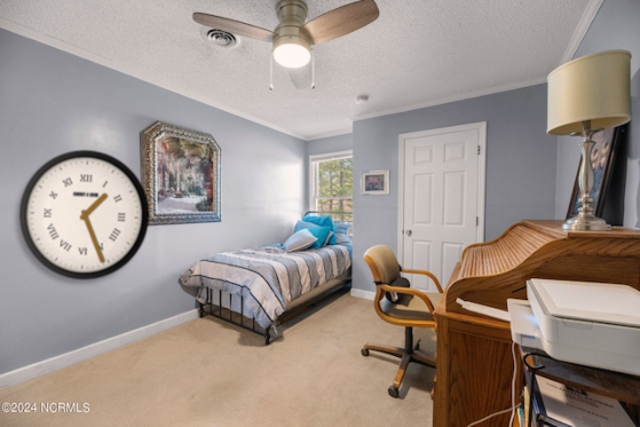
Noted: **1:26**
